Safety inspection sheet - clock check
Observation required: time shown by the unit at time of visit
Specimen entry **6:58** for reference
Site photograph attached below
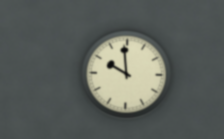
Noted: **9:59**
